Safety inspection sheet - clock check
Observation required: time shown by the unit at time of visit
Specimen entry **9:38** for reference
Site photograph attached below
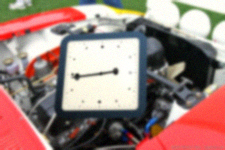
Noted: **2:44**
